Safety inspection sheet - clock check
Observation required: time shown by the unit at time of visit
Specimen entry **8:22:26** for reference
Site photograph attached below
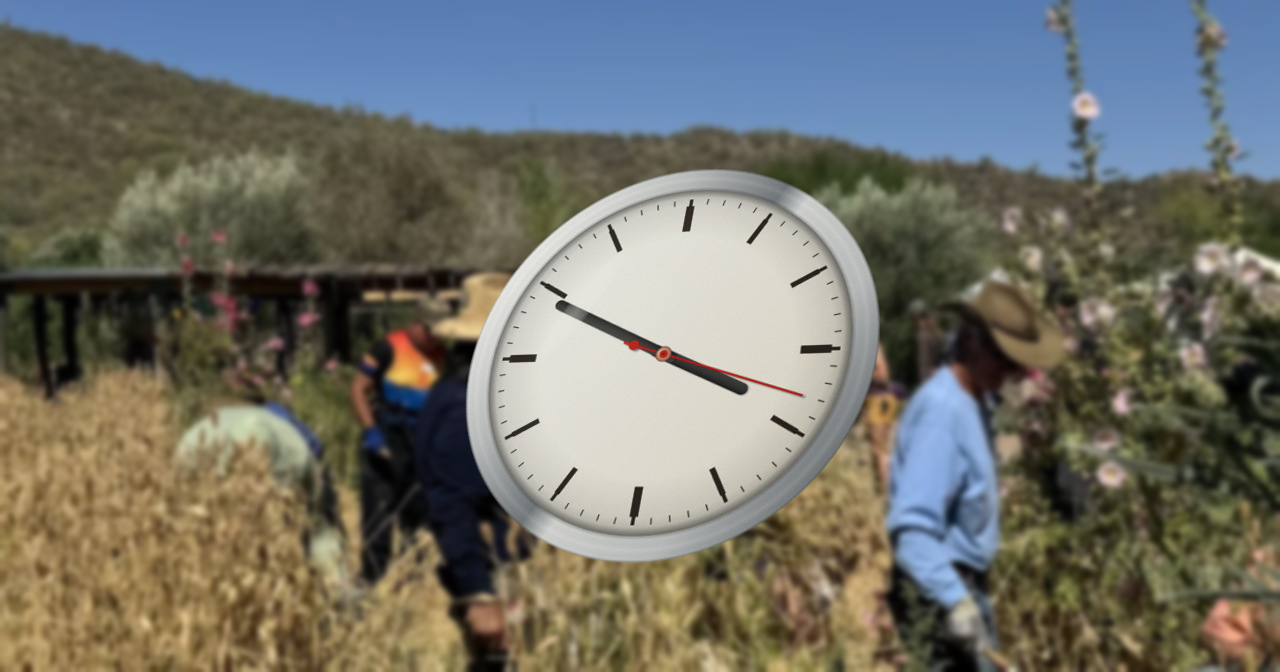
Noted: **3:49:18**
